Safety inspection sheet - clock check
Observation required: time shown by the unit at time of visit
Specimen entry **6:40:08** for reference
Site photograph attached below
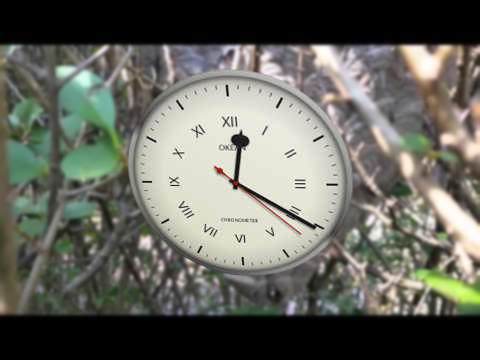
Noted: **12:20:22**
